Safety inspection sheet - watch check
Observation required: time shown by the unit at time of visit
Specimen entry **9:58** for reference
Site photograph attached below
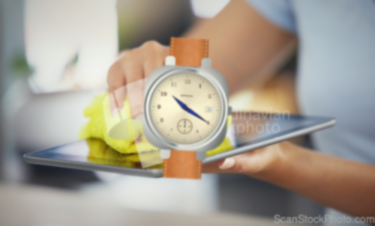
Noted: **10:20**
